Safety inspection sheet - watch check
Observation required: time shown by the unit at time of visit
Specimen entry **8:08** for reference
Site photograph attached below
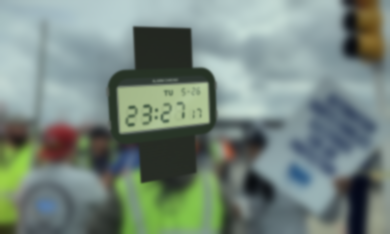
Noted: **23:27**
